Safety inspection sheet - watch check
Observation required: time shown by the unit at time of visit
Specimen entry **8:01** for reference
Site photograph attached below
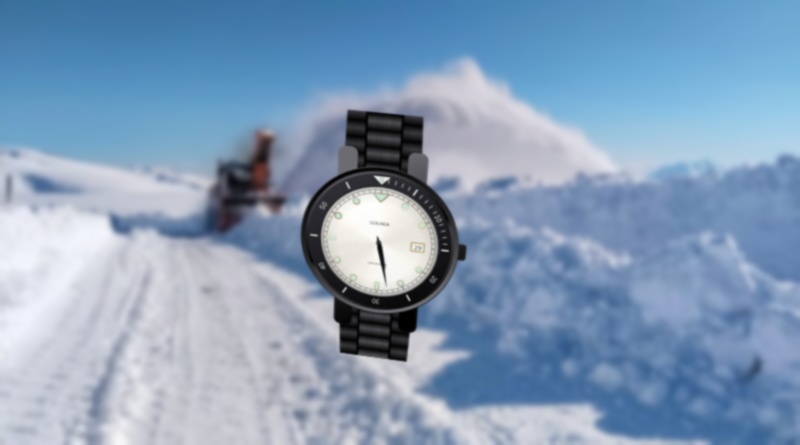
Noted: **5:28**
